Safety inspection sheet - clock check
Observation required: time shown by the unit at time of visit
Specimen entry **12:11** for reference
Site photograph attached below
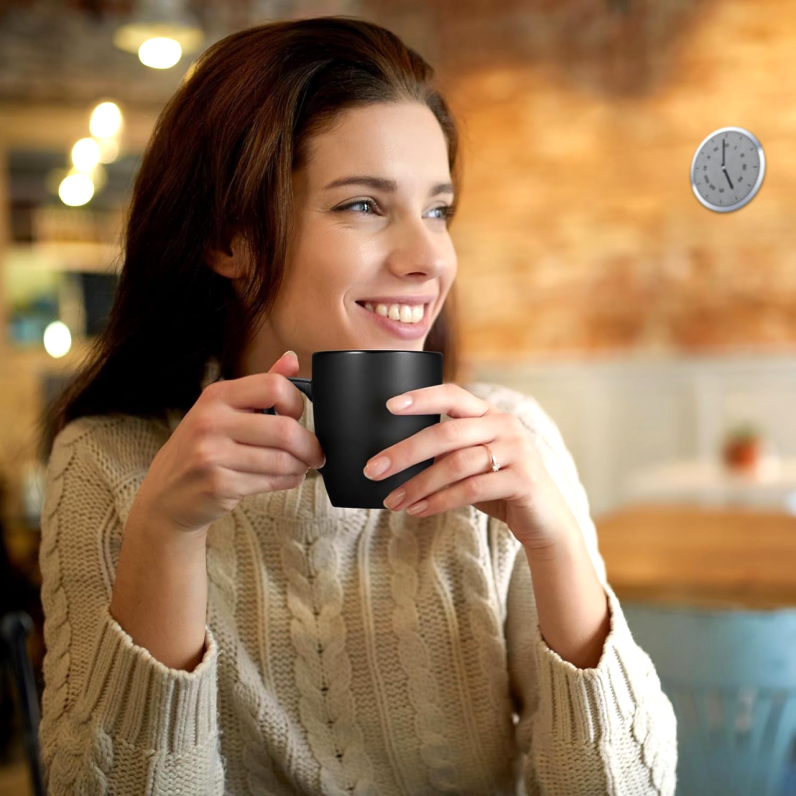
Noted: **4:59**
